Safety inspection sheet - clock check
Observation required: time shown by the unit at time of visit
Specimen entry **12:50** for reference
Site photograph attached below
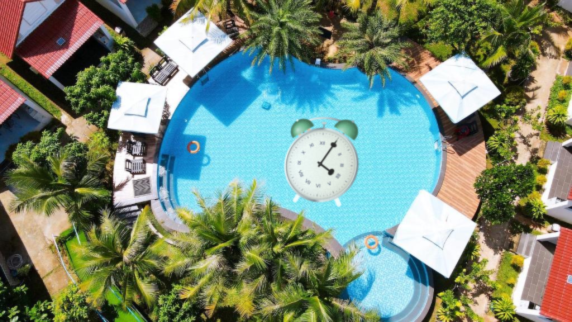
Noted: **4:05**
